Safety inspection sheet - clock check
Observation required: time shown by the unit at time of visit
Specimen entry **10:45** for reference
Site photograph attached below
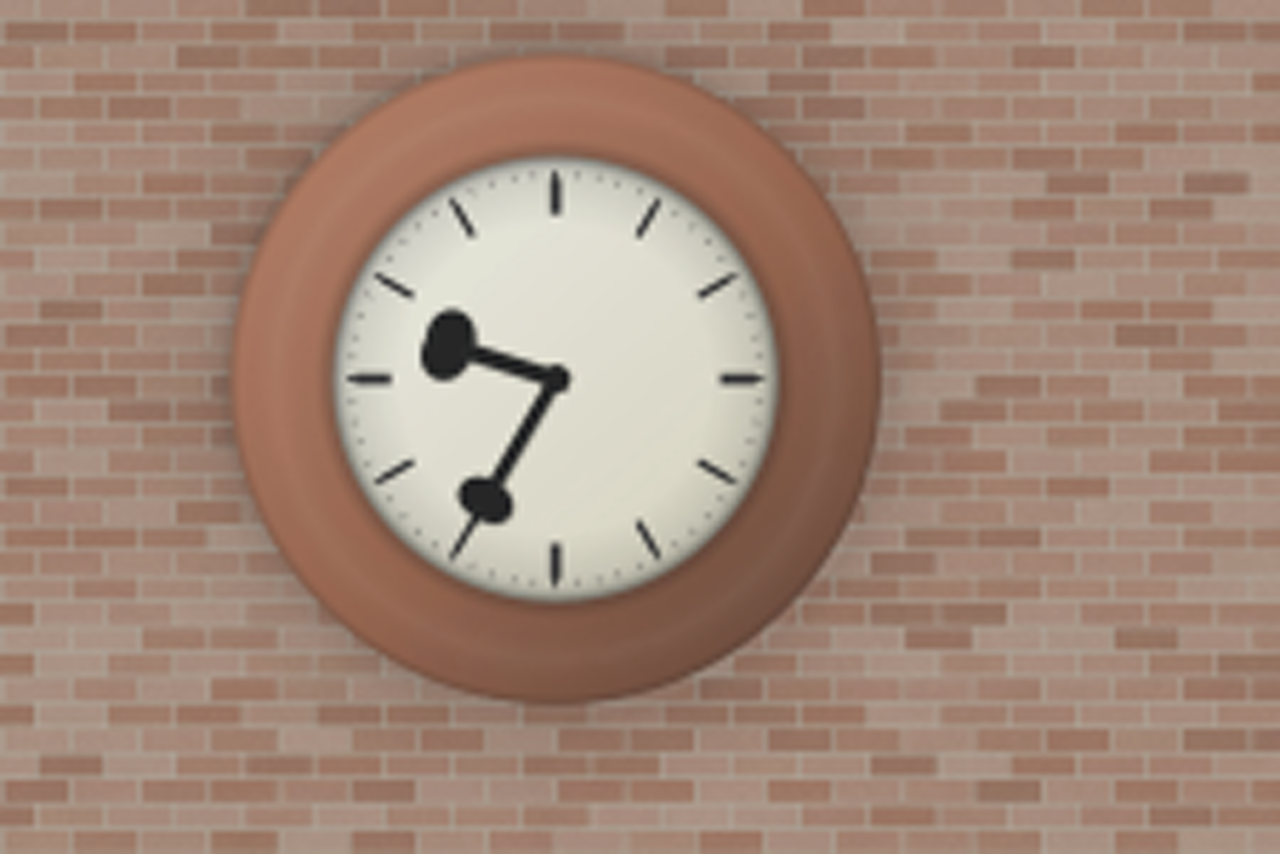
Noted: **9:35**
